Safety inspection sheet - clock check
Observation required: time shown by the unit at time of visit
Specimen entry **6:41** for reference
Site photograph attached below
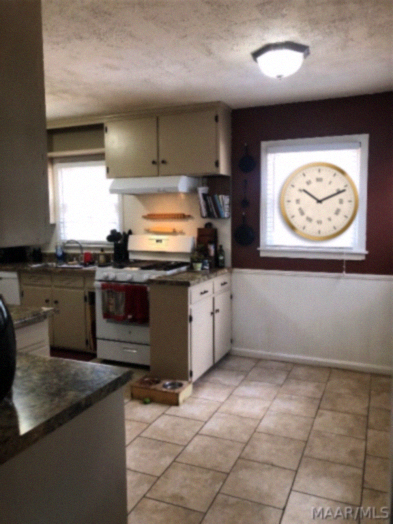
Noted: **10:11**
